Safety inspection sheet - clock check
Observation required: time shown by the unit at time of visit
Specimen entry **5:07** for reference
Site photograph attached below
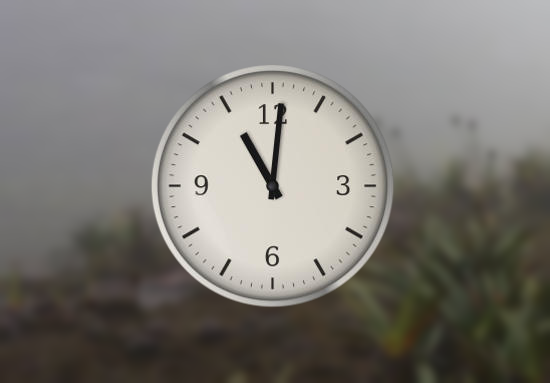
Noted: **11:01**
